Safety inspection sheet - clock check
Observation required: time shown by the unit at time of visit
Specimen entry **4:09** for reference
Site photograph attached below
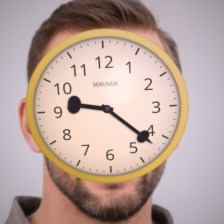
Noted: **9:22**
